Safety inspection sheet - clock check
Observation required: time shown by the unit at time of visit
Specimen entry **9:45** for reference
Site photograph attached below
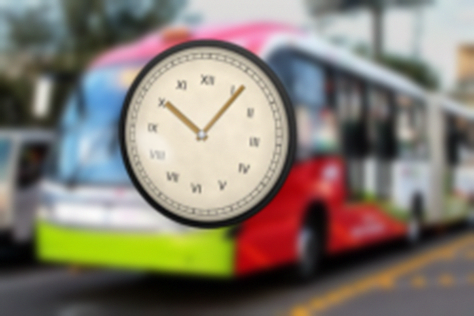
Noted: **10:06**
